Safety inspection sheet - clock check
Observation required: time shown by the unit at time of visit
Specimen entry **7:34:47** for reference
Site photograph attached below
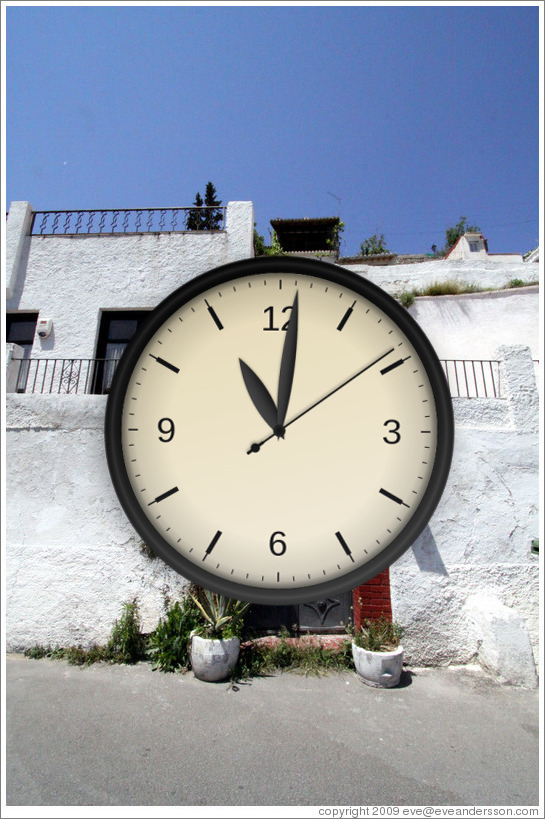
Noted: **11:01:09**
